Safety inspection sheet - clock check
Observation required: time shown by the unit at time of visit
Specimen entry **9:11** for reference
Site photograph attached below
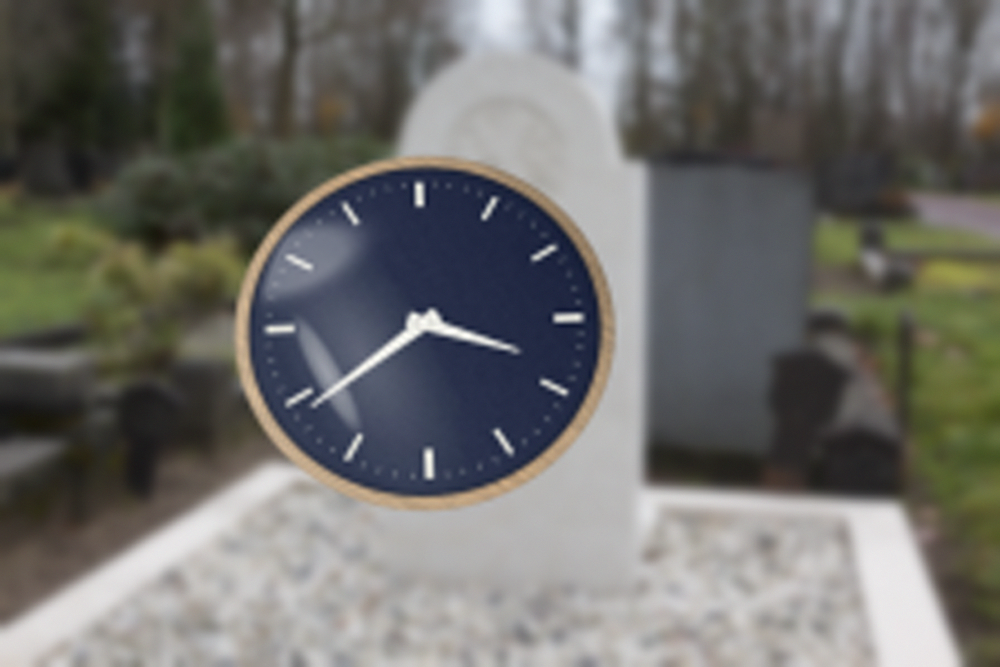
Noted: **3:39**
